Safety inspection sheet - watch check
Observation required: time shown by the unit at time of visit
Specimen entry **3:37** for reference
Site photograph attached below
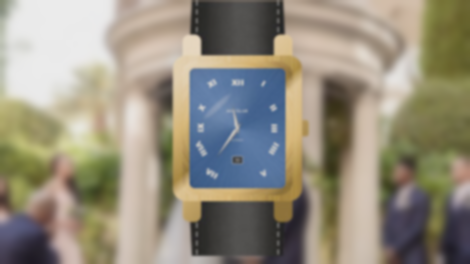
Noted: **11:36**
